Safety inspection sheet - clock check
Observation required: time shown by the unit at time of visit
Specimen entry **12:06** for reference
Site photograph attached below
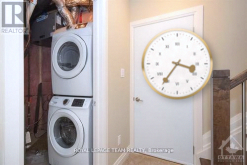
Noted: **3:36**
